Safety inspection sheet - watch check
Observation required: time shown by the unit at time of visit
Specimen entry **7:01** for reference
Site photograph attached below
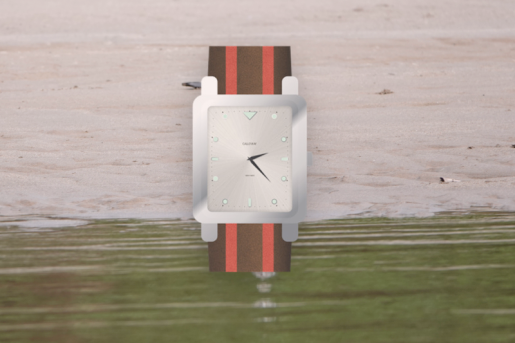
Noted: **2:23**
